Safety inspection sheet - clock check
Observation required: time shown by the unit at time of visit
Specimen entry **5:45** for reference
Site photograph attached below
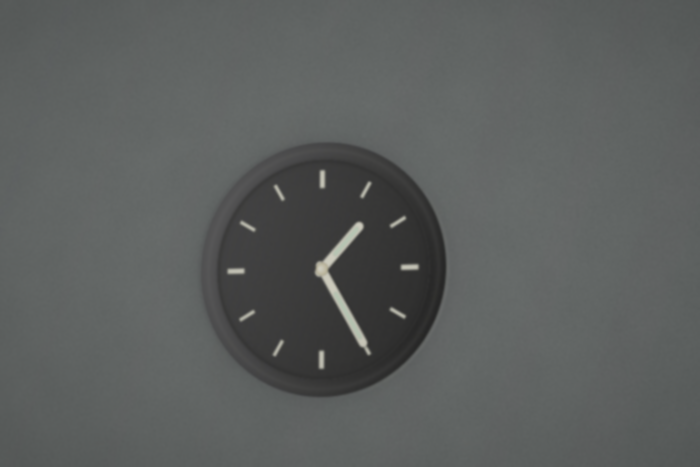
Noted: **1:25**
